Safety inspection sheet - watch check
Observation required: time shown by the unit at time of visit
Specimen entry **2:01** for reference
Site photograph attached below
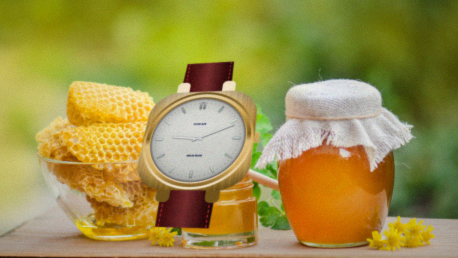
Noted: **9:11**
